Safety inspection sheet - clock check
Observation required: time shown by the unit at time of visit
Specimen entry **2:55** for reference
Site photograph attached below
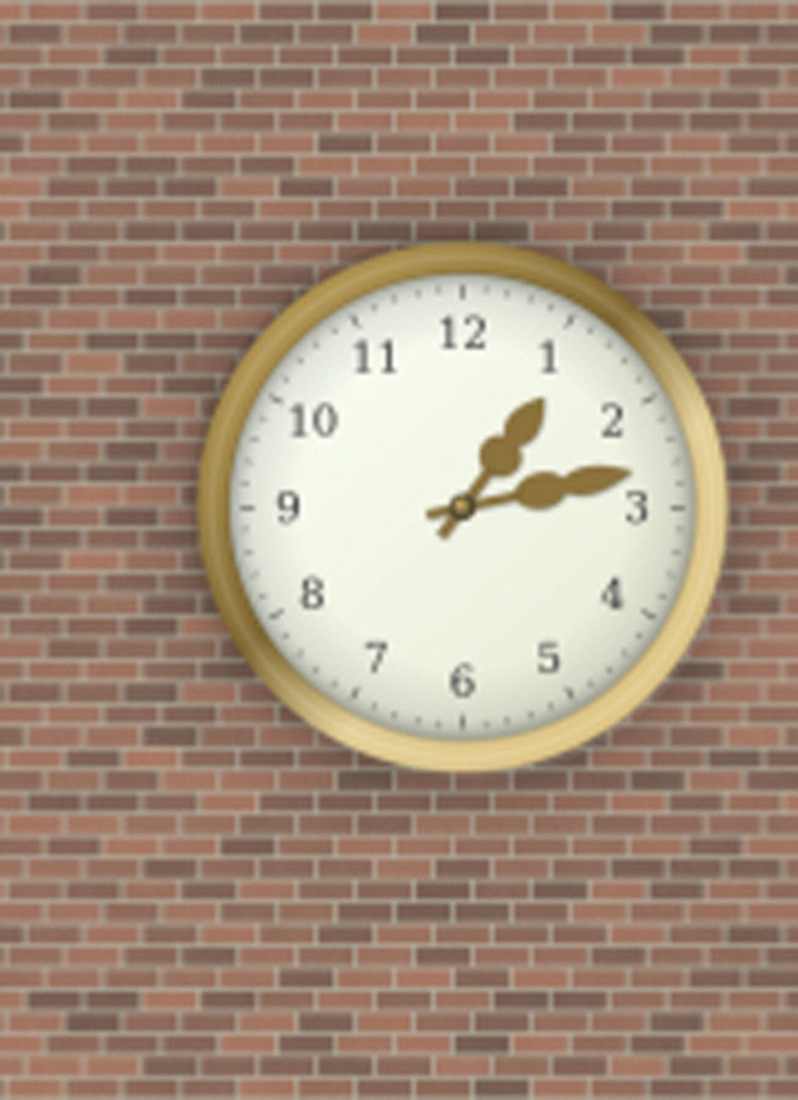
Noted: **1:13**
